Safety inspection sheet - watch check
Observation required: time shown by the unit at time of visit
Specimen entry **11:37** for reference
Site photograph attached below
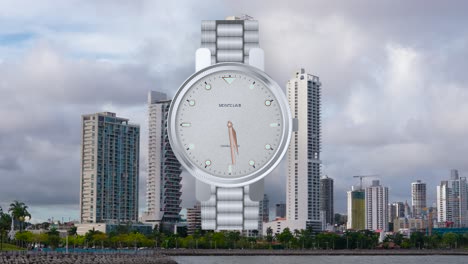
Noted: **5:29**
